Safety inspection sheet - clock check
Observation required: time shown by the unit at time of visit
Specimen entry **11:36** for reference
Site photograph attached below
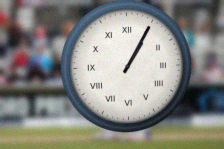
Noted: **1:05**
